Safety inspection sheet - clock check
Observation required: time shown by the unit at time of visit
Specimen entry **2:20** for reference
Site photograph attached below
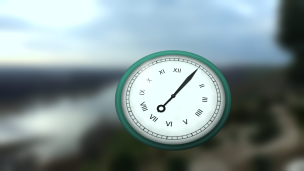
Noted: **7:05**
